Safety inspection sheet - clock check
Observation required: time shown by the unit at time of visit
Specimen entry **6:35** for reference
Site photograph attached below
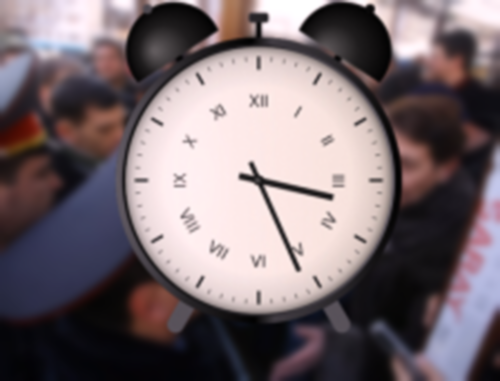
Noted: **3:26**
